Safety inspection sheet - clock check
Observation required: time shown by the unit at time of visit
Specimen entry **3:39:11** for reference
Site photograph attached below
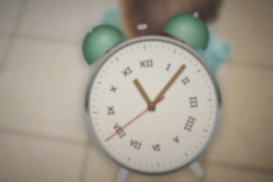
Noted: **11:07:40**
